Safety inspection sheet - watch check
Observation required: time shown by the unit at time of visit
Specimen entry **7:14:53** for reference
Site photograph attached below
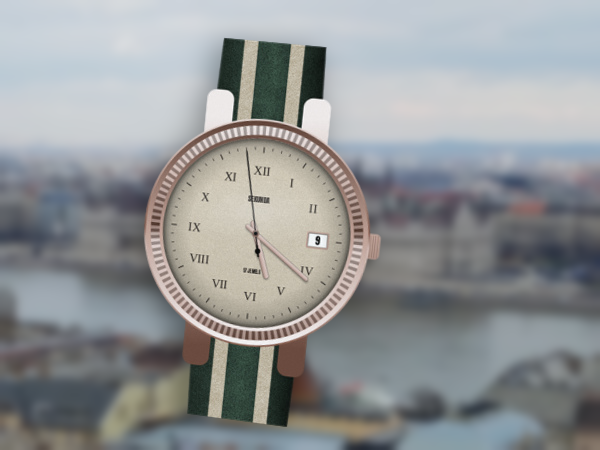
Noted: **5:20:58**
